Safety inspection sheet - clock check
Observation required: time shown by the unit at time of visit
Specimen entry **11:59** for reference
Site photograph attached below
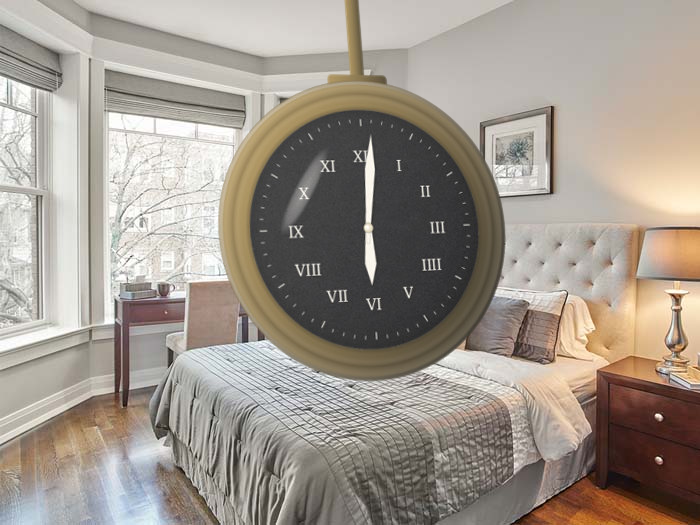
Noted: **6:01**
